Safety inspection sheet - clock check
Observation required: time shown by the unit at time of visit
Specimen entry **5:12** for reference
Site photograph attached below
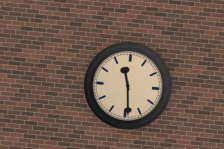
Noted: **11:29**
